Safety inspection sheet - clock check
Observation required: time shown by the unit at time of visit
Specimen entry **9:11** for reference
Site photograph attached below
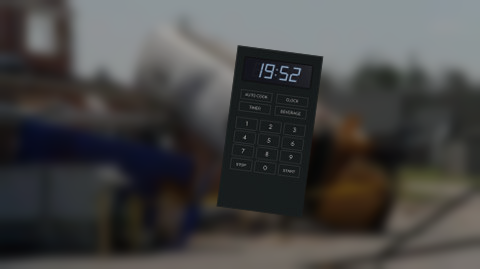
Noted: **19:52**
